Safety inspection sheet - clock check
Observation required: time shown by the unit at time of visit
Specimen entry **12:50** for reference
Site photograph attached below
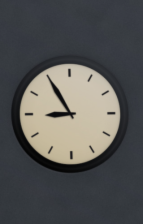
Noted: **8:55**
